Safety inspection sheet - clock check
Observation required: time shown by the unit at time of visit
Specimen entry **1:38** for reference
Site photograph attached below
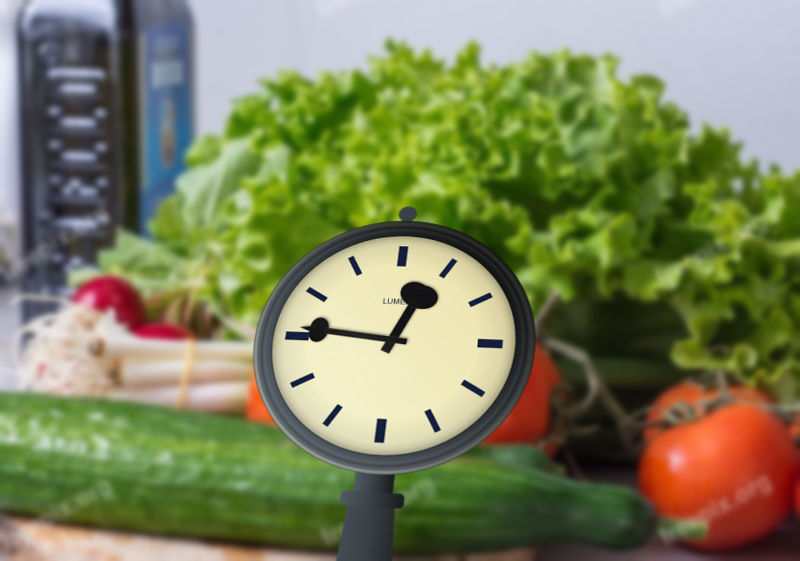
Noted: **12:46**
